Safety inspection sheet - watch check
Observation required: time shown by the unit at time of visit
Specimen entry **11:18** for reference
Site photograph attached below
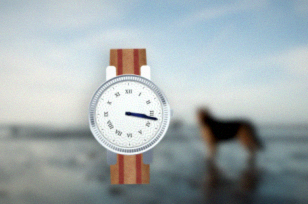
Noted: **3:17**
